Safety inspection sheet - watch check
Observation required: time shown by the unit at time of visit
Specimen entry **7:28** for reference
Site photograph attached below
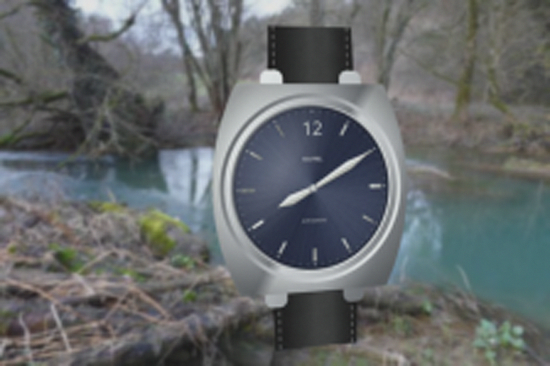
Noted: **8:10**
